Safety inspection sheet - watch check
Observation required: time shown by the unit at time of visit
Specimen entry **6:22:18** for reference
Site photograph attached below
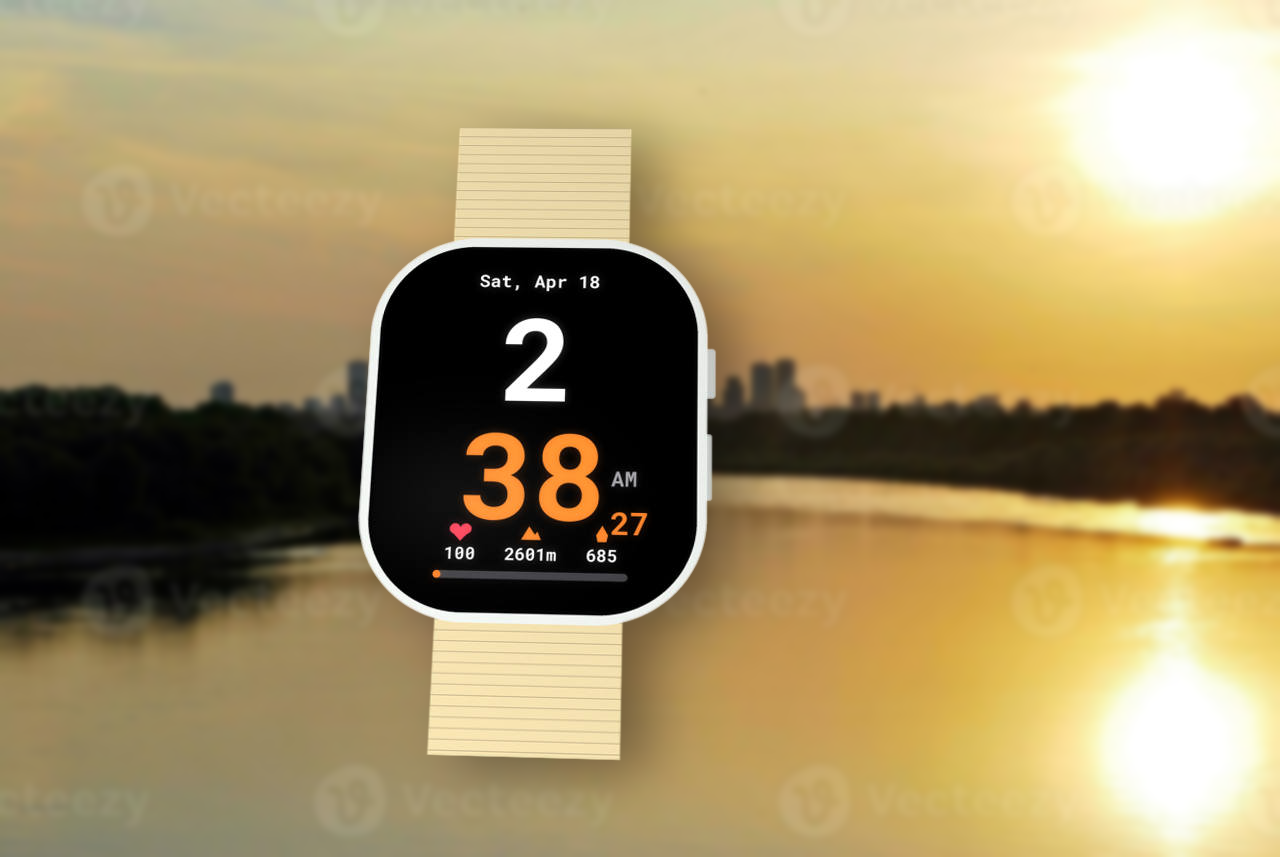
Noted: **2:38:27**
